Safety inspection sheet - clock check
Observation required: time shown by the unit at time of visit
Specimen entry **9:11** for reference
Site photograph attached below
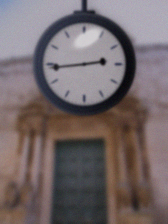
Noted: **2:44**
